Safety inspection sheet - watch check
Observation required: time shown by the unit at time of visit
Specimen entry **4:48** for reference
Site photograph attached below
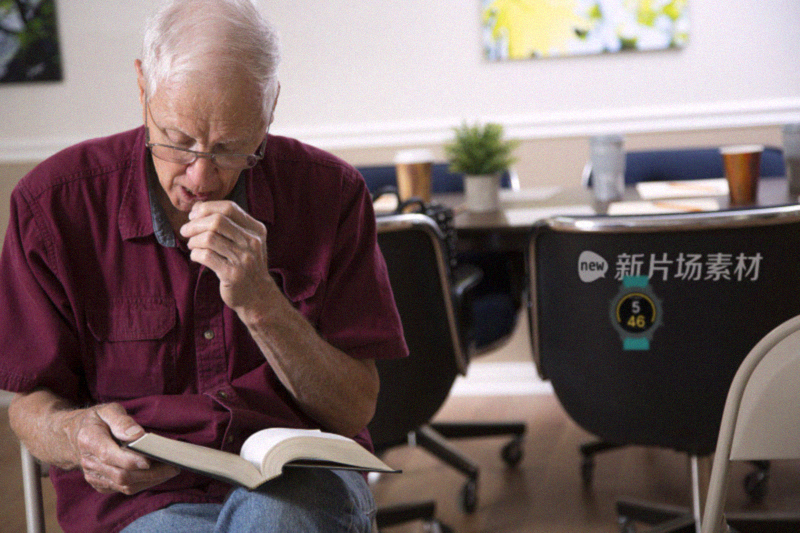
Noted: **5:46**
